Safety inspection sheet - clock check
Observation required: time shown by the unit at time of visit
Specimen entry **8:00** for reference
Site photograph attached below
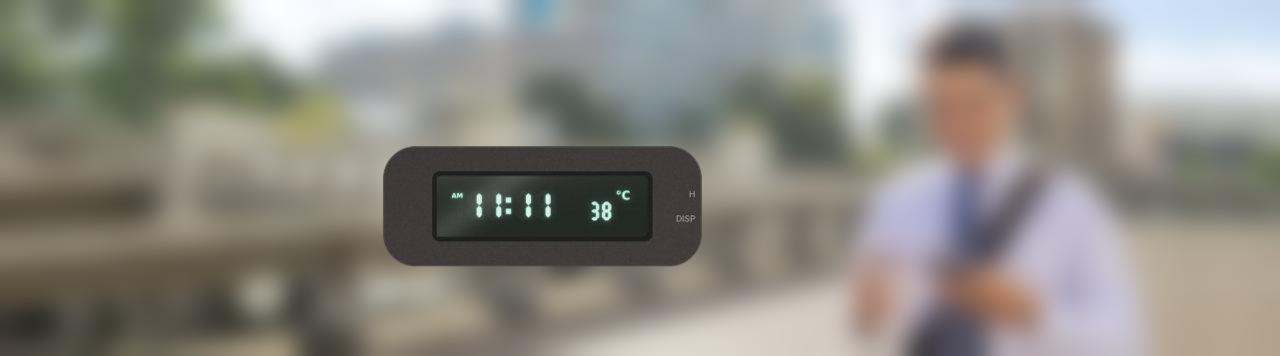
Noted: **11:11**
